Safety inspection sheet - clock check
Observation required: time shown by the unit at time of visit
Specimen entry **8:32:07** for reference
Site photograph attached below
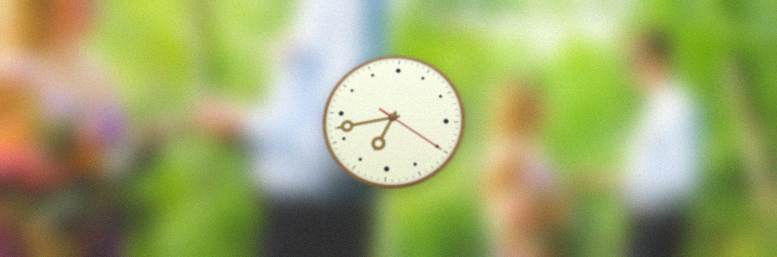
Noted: **6:42:20**
